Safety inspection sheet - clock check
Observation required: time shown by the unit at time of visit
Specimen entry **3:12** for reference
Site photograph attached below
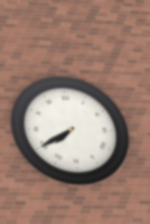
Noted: **7:40**
